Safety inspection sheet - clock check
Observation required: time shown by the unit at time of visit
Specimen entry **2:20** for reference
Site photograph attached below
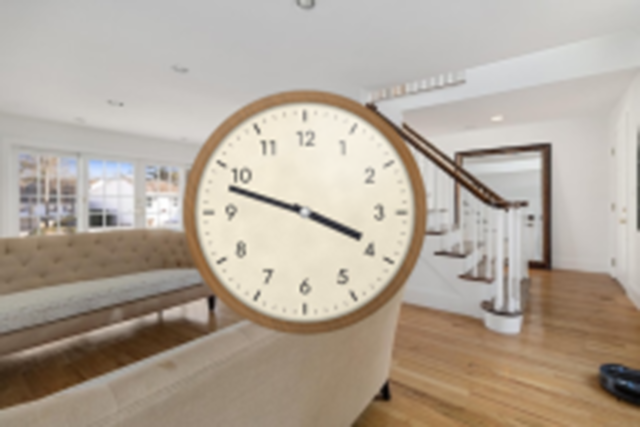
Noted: **3:48**
